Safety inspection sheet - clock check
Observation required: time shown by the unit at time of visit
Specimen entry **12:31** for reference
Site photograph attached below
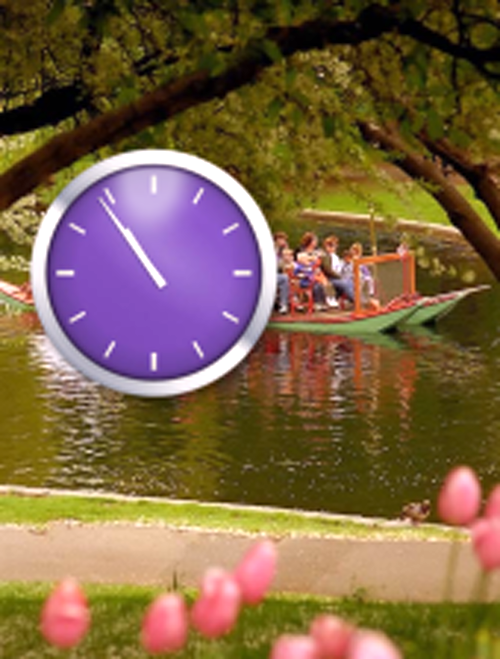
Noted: **10:54**
